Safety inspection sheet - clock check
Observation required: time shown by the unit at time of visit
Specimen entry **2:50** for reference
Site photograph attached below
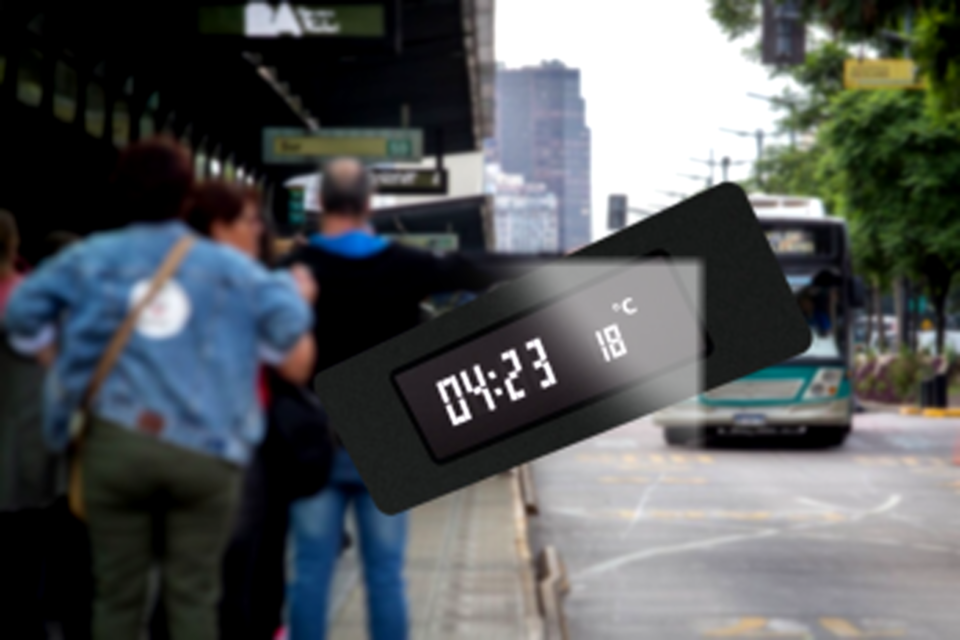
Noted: **4:23**
